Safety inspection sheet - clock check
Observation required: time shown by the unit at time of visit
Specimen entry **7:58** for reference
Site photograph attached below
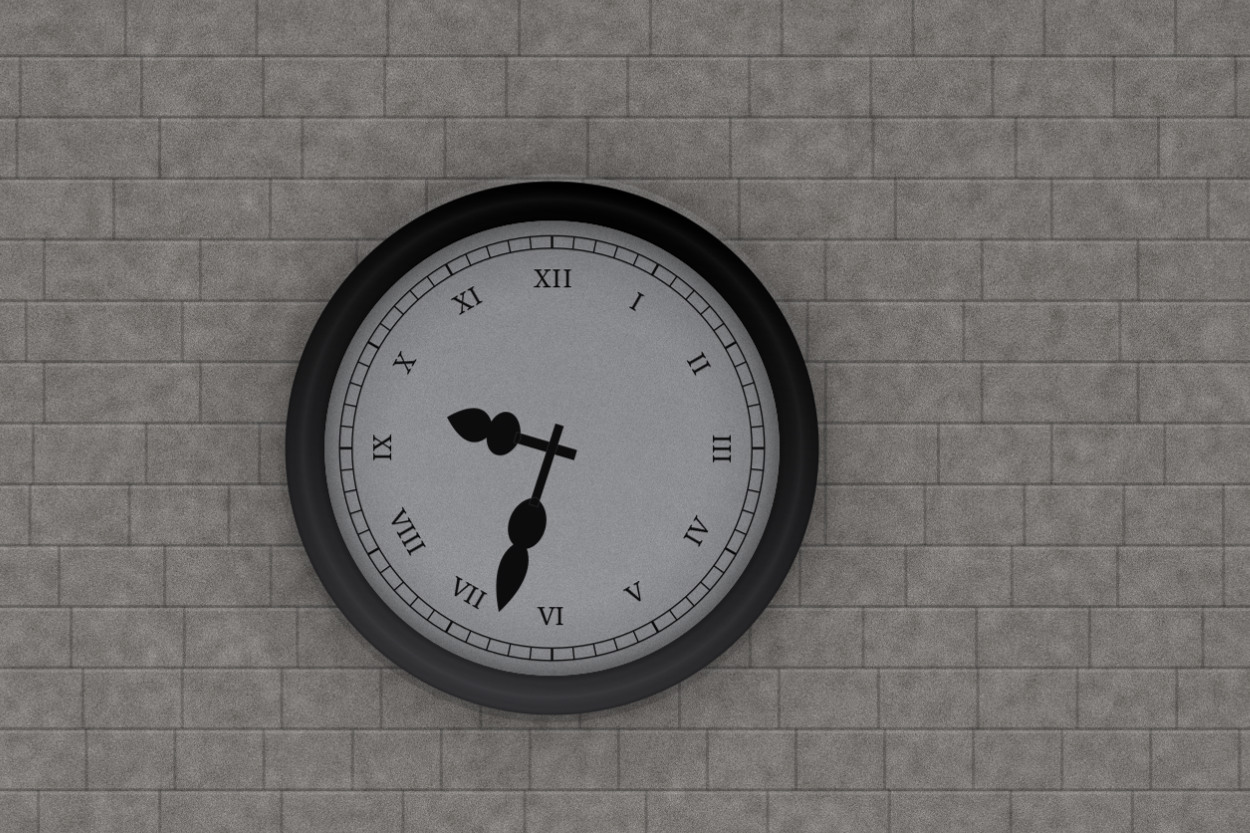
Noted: **9:33**
